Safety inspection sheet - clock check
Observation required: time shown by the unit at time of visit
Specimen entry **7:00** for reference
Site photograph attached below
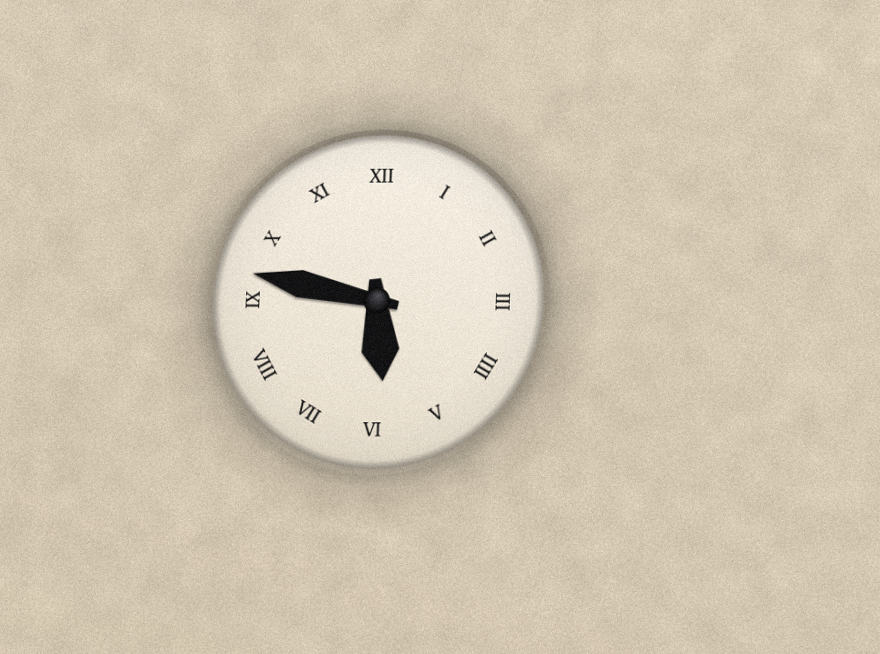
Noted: **5:47**
